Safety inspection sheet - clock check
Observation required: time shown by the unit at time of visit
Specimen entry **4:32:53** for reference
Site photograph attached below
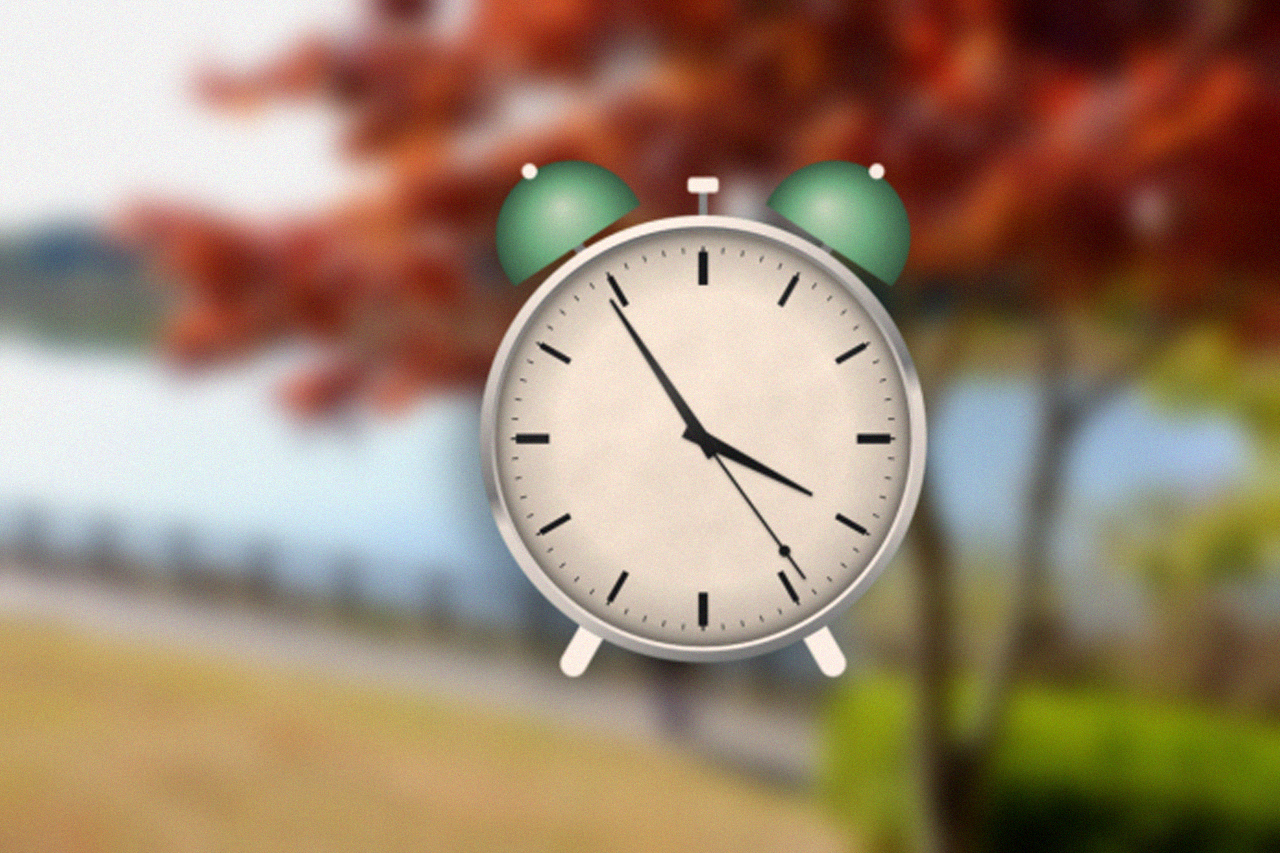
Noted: **3:54:24**
